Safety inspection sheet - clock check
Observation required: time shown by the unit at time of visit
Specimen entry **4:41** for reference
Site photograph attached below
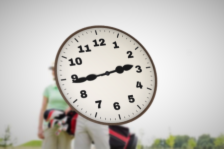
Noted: **2:44**
